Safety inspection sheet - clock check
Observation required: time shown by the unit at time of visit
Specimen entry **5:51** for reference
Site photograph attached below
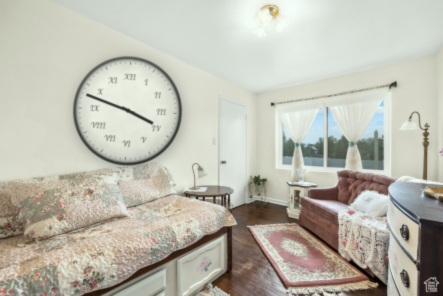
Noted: **3:48**
